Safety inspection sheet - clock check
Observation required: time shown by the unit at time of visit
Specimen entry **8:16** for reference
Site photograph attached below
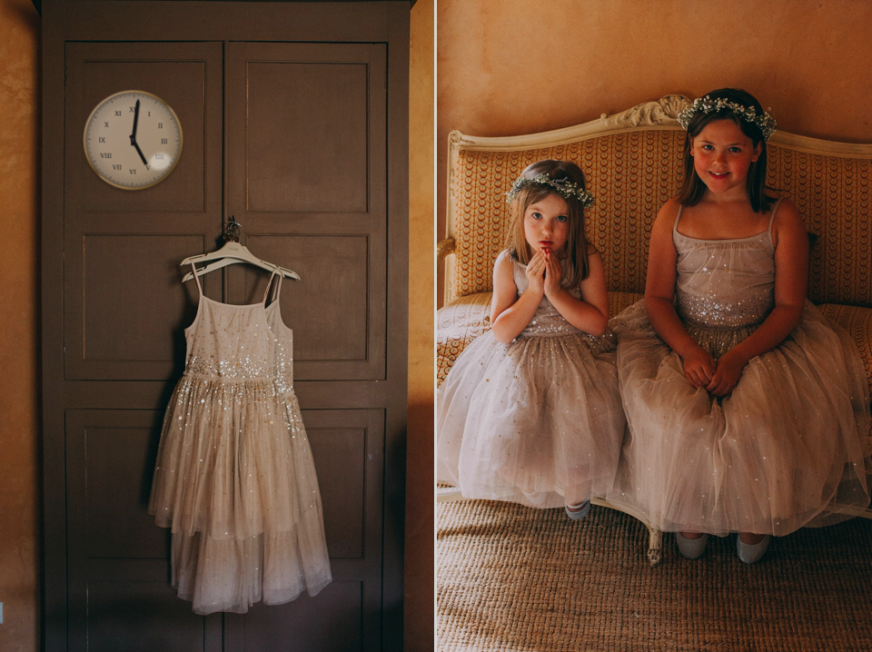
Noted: **5:01**
